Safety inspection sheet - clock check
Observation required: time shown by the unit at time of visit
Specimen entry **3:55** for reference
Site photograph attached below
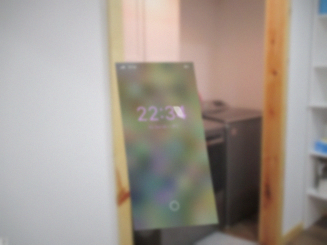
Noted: **22:34**
